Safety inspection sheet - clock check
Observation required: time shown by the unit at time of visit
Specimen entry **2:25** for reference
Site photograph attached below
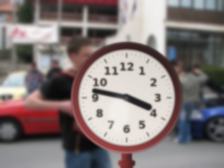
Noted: **3:47**
